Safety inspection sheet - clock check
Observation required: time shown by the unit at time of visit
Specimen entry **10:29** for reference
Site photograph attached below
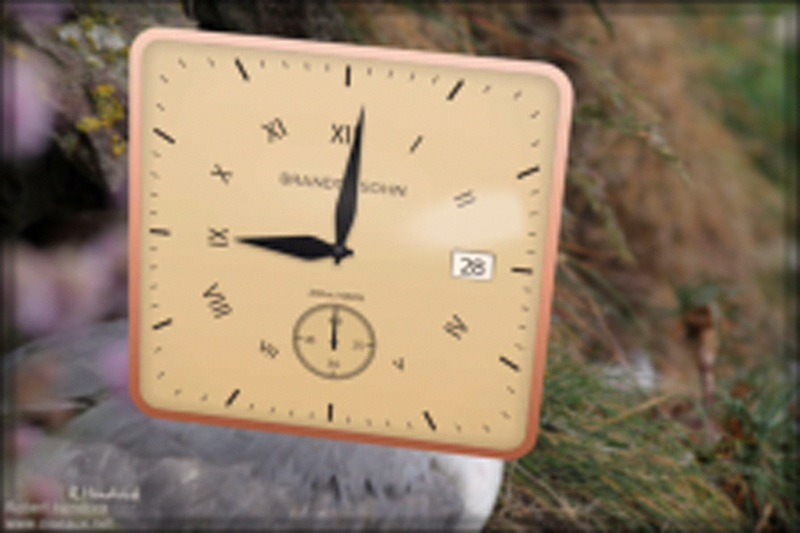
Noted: **9:01**
